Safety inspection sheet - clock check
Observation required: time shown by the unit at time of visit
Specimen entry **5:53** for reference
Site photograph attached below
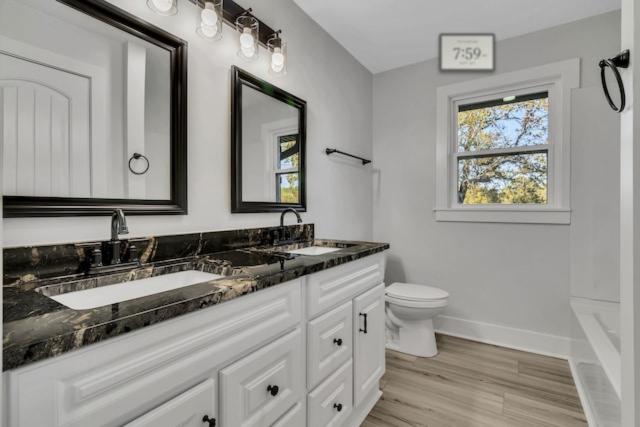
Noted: **7:59**
